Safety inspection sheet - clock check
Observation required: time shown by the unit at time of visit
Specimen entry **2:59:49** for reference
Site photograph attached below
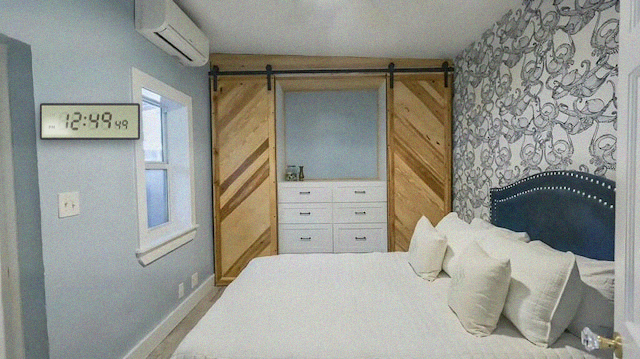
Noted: **12:49:49**
